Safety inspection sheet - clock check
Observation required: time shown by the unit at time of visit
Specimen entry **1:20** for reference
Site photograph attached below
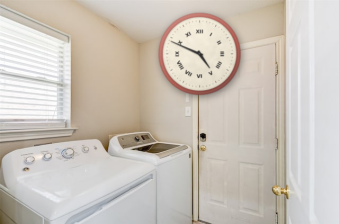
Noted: **4:49**
